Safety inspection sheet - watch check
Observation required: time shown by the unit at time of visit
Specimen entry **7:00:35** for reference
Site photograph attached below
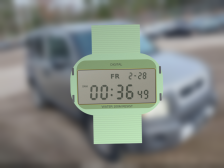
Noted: **0:36:49**
